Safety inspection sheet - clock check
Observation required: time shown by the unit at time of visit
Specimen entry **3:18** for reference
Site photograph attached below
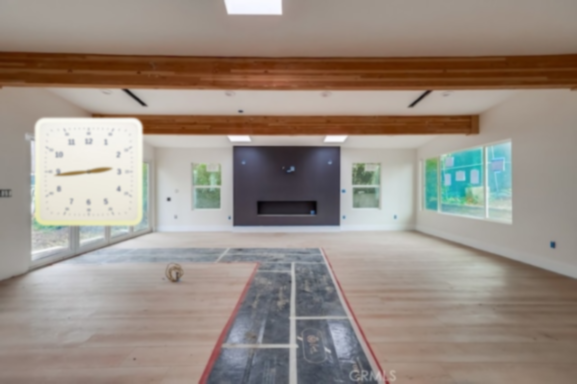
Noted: **2:44**
